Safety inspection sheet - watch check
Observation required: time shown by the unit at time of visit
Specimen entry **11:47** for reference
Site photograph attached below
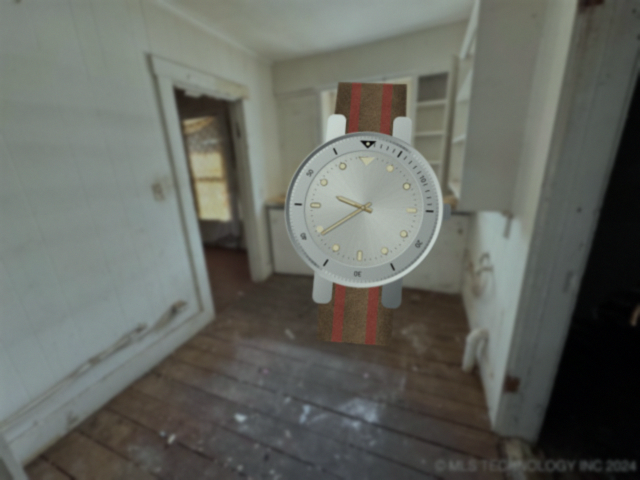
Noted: **9:39**
